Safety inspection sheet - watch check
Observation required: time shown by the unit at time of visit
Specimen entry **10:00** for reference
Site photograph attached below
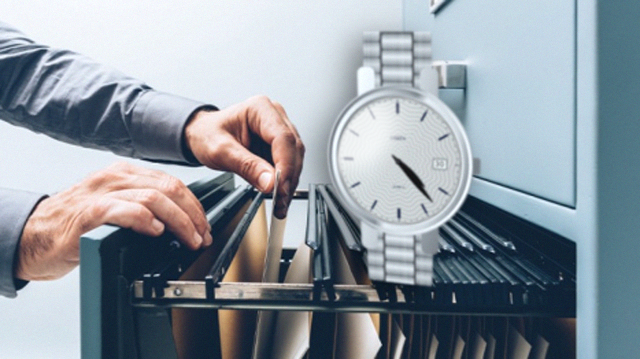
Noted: **4:23**
